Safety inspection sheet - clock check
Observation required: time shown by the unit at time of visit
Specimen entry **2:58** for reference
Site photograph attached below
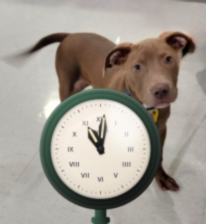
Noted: **11:01**
